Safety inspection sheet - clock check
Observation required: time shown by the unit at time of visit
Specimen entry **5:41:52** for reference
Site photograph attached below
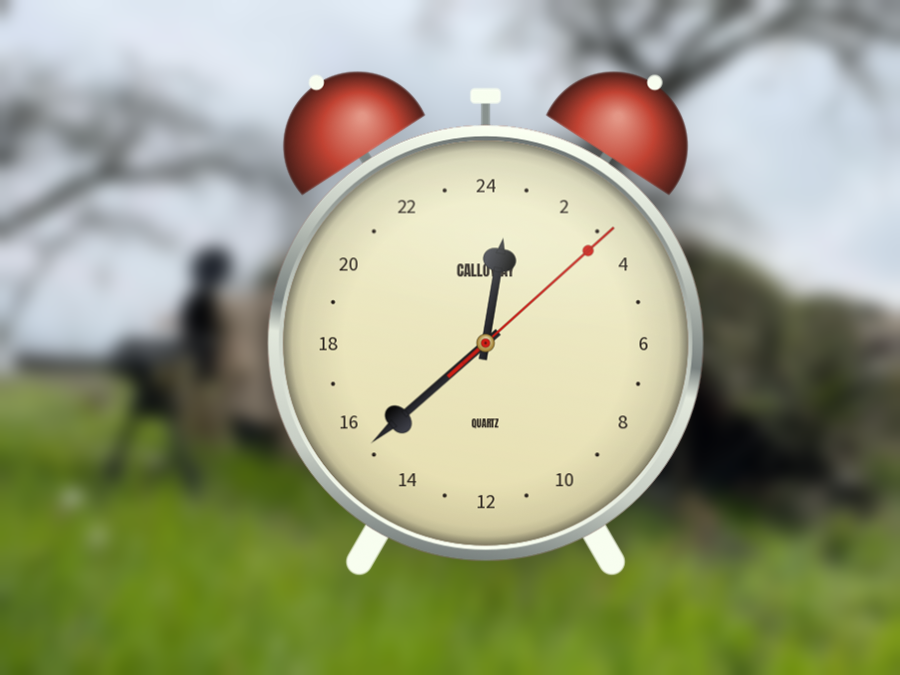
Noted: **0:38:08**
